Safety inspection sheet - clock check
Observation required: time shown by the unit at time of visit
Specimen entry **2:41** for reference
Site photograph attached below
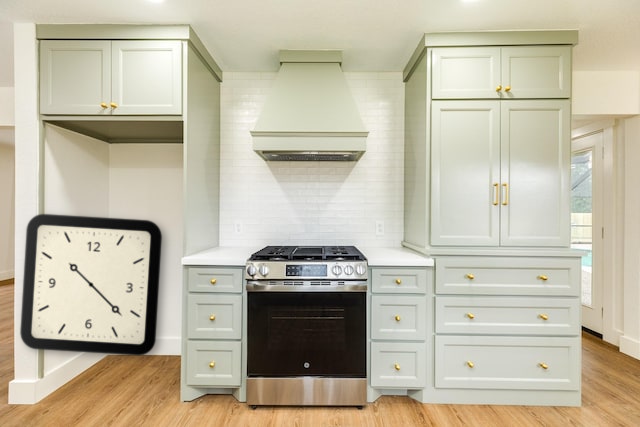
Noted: **10:22**
